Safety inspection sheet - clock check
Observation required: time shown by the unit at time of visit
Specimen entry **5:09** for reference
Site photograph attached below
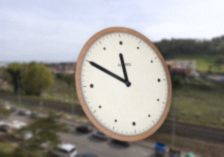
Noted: **11:50**
